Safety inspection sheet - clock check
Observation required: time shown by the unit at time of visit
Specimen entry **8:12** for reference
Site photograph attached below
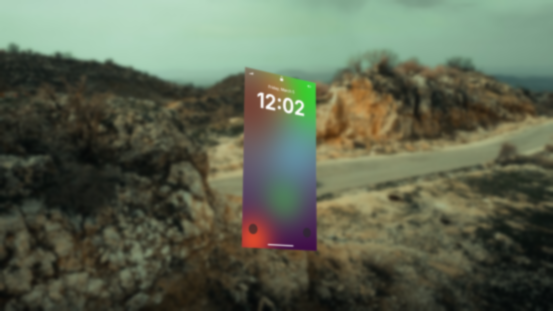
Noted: **12:02**
